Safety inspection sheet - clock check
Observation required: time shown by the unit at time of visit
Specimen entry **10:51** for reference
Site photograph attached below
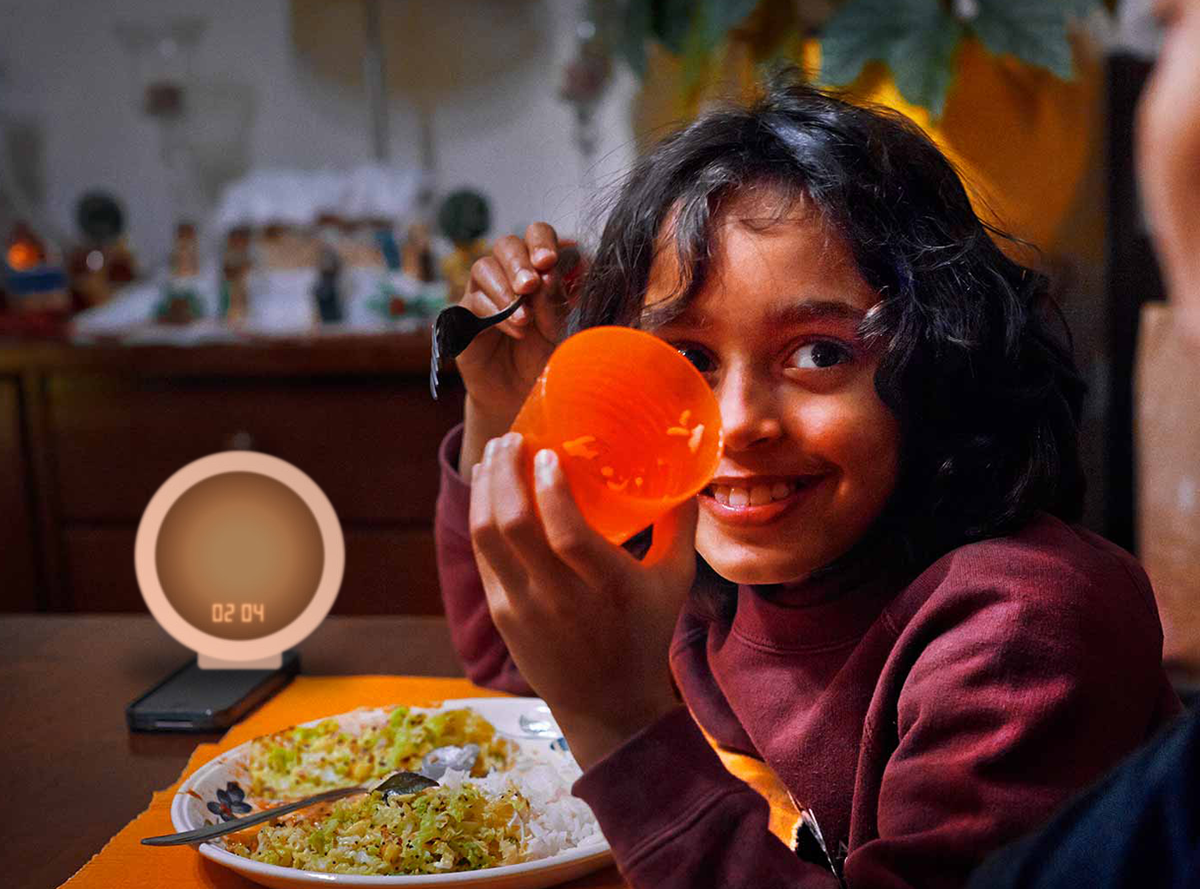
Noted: **2:04**
